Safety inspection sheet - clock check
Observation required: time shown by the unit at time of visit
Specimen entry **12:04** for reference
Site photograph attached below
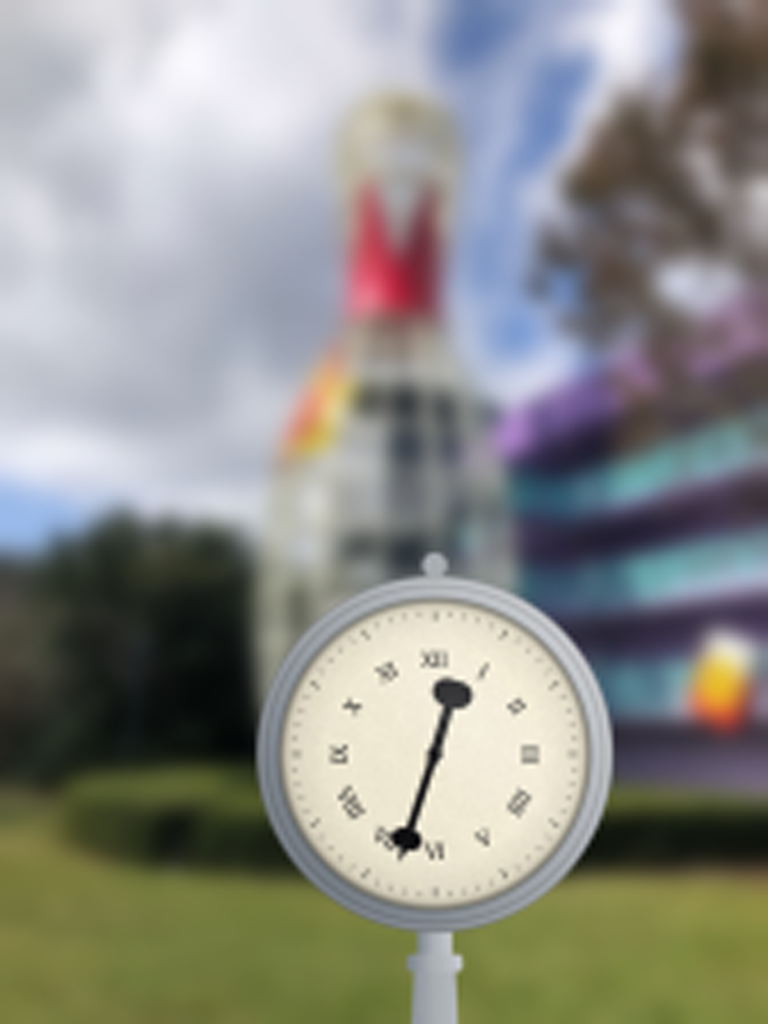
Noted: **12:33**
